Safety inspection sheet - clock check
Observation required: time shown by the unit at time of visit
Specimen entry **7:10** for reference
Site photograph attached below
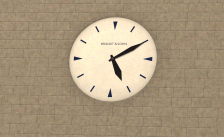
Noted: **5:10**
